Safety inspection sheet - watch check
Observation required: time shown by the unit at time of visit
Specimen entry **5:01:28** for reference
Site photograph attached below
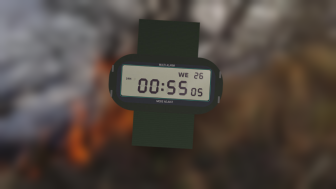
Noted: **0:55:05**
